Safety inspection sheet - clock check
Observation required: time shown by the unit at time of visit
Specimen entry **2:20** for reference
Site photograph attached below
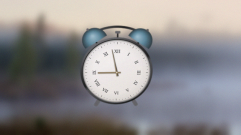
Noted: **8:58**
